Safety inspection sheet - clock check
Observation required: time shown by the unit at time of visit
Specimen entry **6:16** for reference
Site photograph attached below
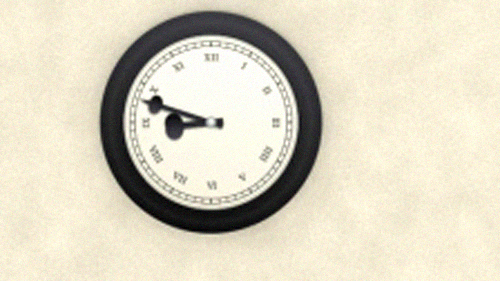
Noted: **8:48**
